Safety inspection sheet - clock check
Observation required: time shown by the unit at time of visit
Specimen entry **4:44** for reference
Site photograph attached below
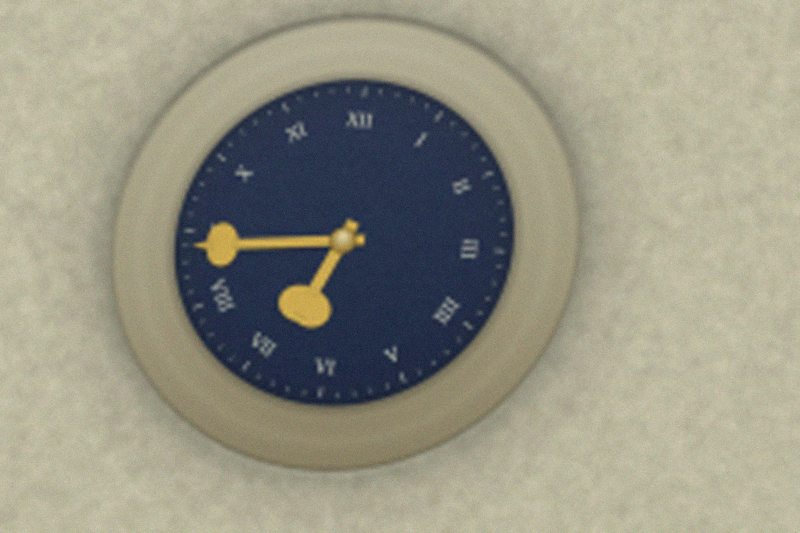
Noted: **6:44**
